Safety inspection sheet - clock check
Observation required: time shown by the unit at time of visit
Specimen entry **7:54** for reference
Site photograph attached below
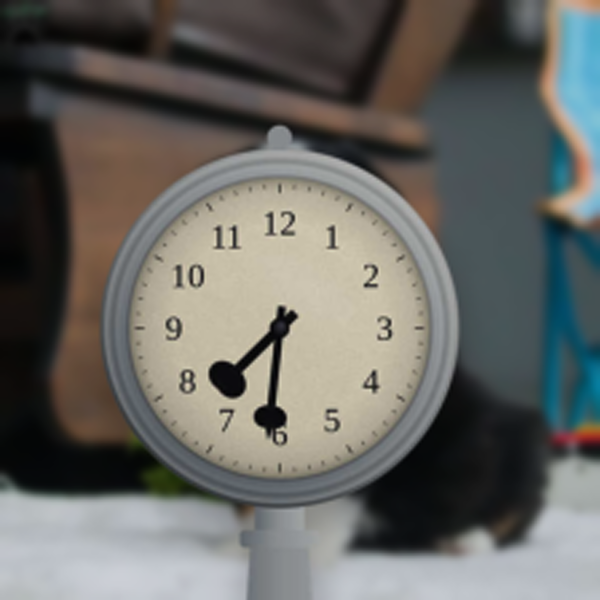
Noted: **7:31**
